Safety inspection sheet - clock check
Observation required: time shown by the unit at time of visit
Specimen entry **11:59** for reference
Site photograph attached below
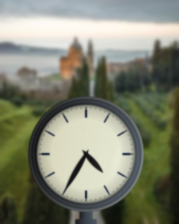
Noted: **4:35**
